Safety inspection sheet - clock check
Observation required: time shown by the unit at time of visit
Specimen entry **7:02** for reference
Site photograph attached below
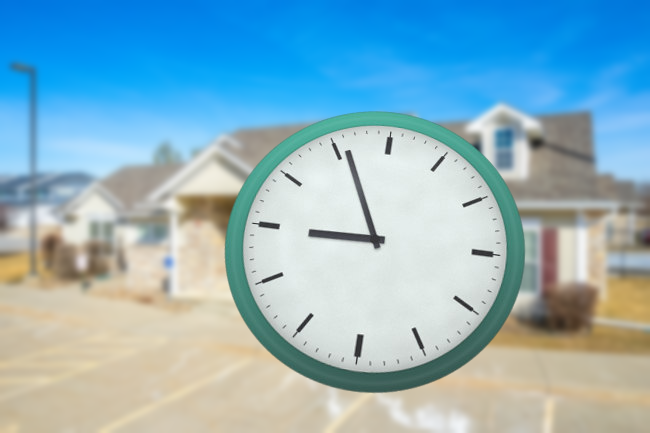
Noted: **8:56**
